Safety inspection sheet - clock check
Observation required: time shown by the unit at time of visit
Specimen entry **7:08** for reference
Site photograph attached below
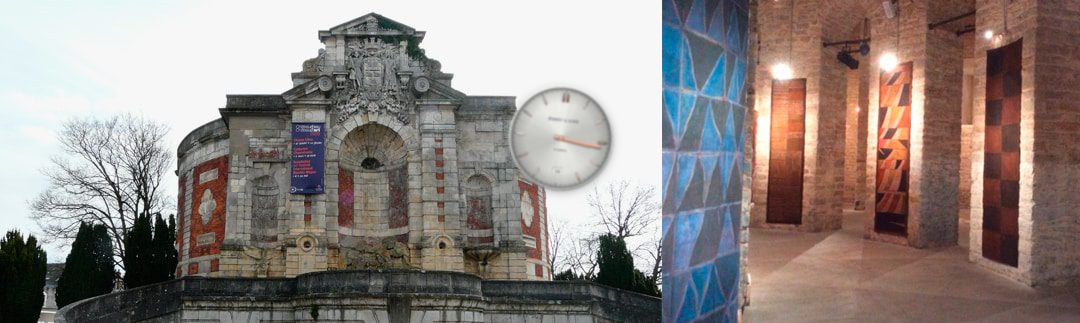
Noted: **3:16**
